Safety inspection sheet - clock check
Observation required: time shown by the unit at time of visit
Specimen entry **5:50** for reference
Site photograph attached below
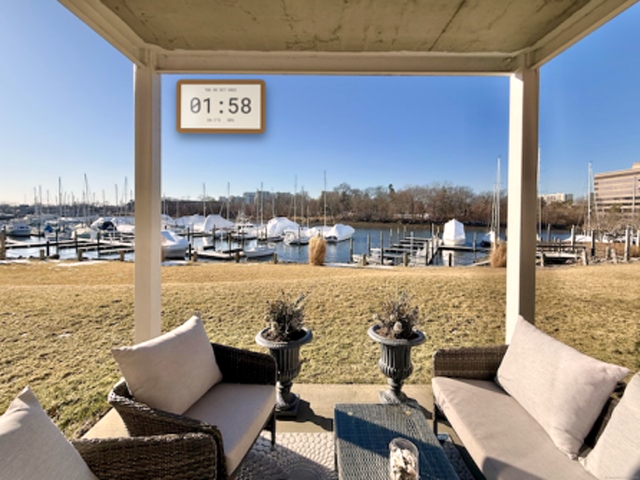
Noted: **1:58**
